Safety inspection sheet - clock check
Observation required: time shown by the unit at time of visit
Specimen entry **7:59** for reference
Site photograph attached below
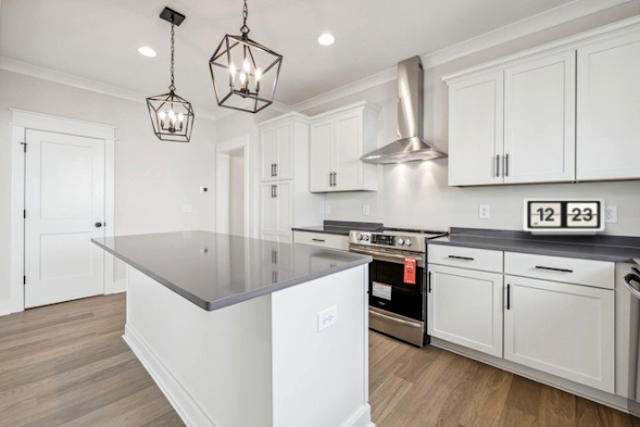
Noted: **12:23**
